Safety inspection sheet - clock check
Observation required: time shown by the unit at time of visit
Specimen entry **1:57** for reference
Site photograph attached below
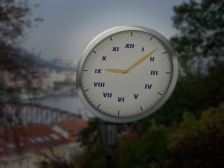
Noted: **9:08**
